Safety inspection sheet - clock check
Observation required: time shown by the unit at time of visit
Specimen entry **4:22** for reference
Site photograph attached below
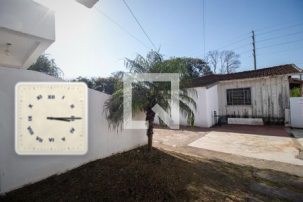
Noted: **3:15**
